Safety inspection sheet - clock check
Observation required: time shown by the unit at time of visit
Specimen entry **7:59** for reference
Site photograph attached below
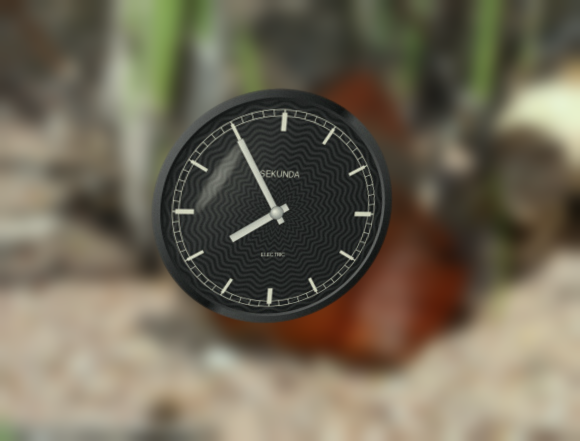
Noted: **7:55**
